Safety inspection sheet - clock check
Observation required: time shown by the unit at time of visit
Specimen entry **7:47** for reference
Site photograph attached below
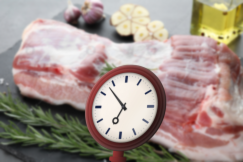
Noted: **6:53**
